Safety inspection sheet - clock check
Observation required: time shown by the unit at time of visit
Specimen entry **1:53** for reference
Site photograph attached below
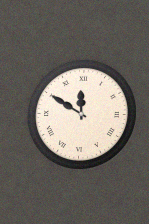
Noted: **11:50**
